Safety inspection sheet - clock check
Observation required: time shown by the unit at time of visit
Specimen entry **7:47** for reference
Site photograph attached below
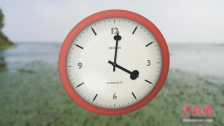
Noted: **4:01**
